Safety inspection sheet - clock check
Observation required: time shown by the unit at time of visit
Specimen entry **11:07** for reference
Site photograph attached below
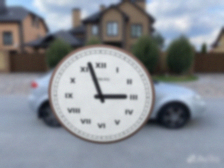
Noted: **2:57**
